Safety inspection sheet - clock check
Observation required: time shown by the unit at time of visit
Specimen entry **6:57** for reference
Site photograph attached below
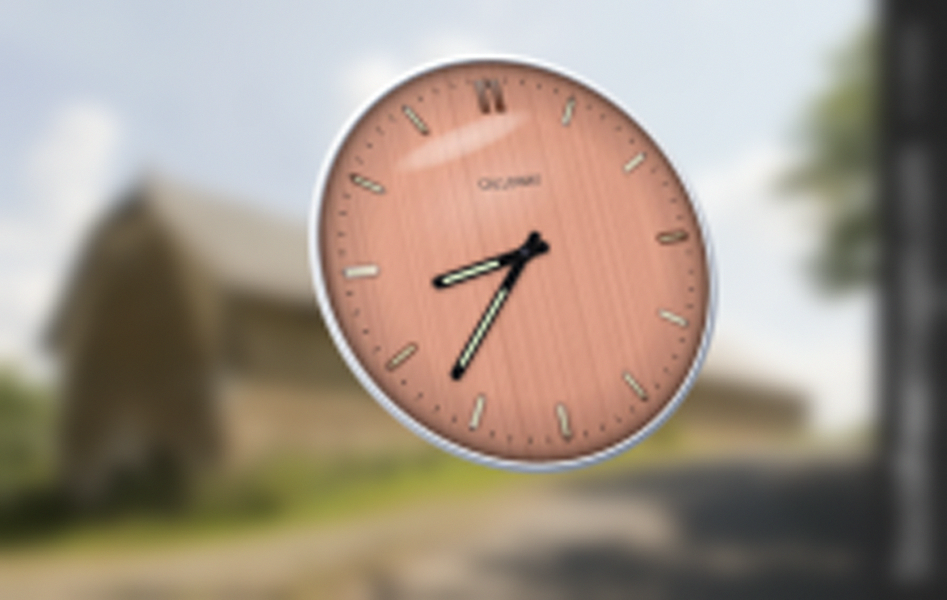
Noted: **8:37**
